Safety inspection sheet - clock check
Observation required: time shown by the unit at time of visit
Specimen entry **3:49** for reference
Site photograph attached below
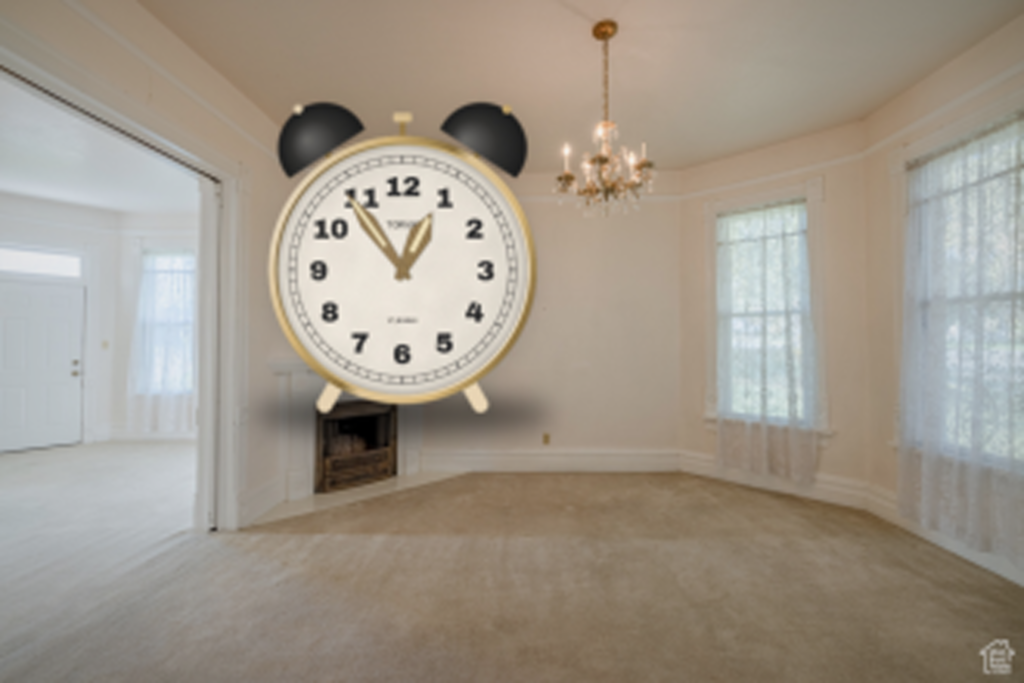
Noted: **12:54**
